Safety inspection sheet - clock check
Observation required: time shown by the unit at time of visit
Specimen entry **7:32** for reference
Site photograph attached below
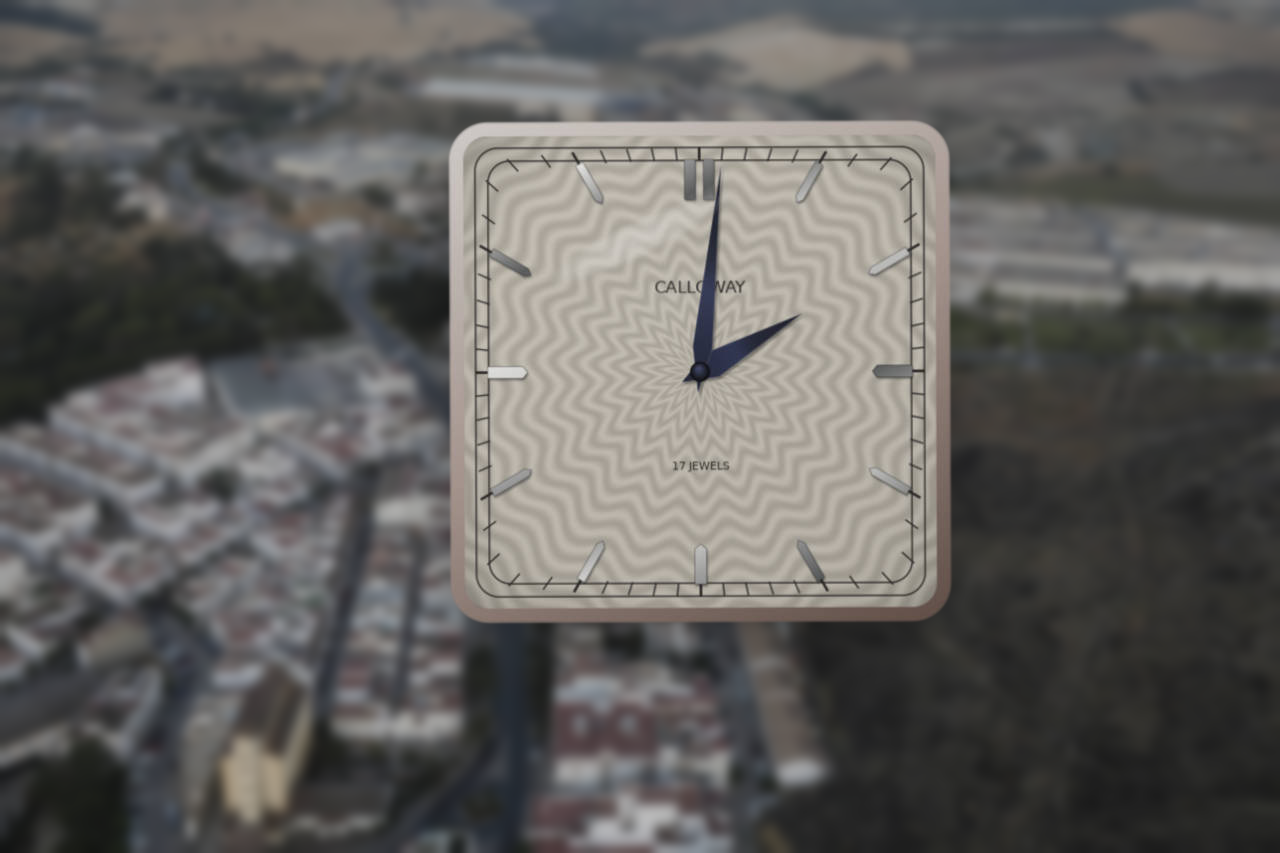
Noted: **2:01**
